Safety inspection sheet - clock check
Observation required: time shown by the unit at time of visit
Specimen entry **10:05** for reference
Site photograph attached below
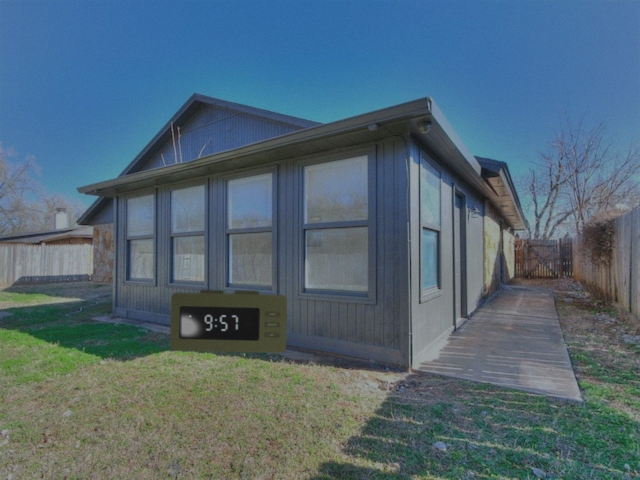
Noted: **9:57**
